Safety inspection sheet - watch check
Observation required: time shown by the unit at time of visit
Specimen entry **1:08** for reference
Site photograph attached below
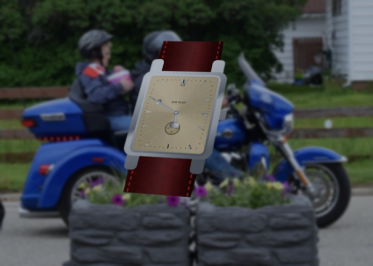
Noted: **5:50**
